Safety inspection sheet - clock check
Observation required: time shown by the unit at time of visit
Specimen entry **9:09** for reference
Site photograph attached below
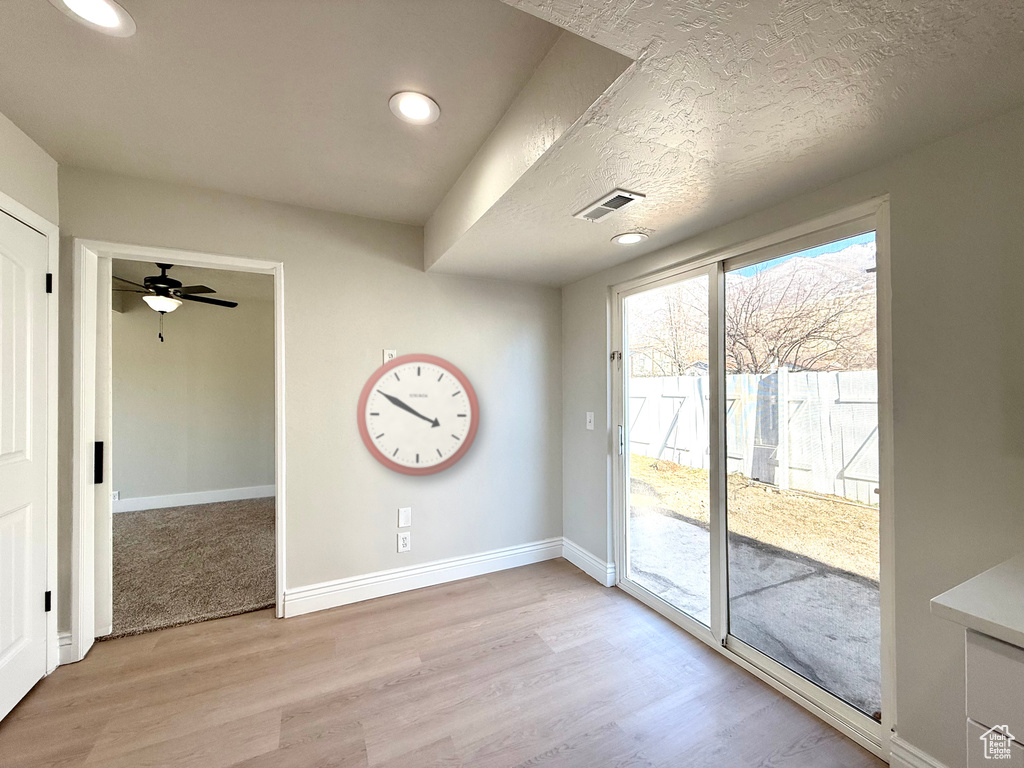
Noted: **3:50**
